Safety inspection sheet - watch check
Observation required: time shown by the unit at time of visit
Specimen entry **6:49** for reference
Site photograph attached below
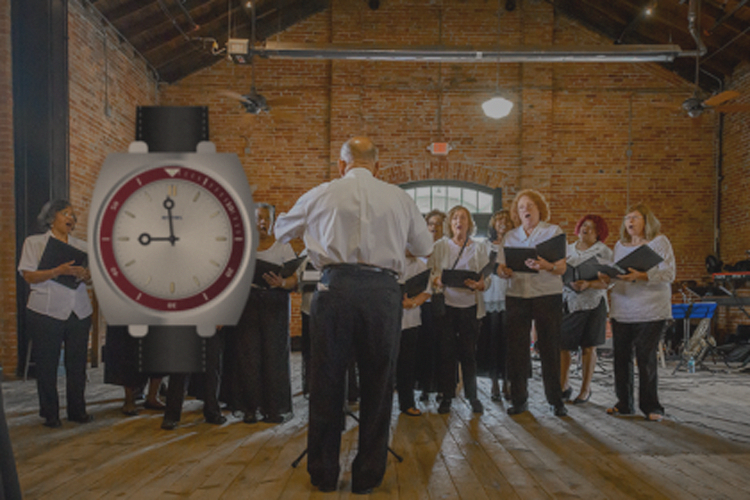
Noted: **8:59**
